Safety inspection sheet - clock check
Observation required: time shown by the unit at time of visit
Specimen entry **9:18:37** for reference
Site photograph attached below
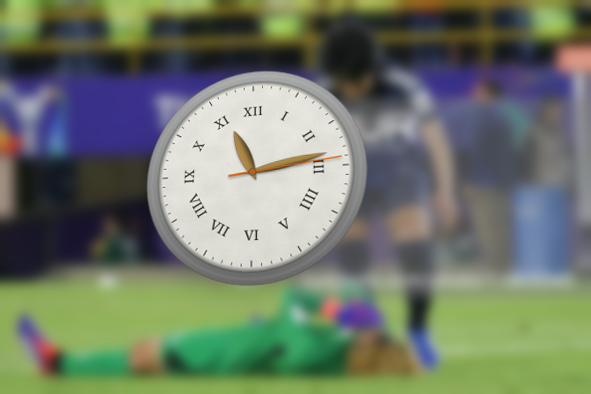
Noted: **11:13:14**
